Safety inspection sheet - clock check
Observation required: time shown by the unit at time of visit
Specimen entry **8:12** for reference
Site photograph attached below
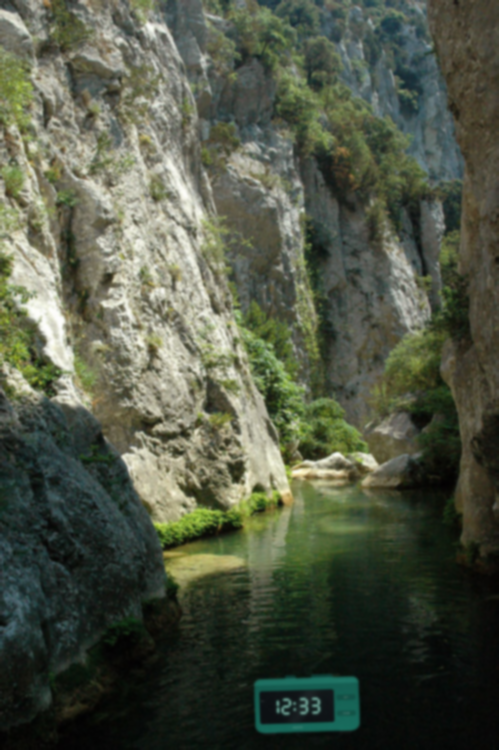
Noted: **12:33**
